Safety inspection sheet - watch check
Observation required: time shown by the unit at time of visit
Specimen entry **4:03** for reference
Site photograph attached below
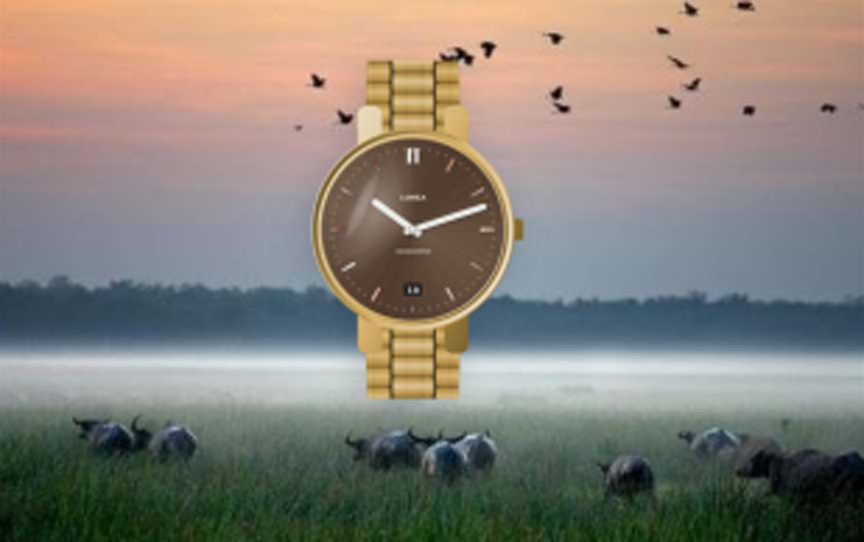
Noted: **10:12**
